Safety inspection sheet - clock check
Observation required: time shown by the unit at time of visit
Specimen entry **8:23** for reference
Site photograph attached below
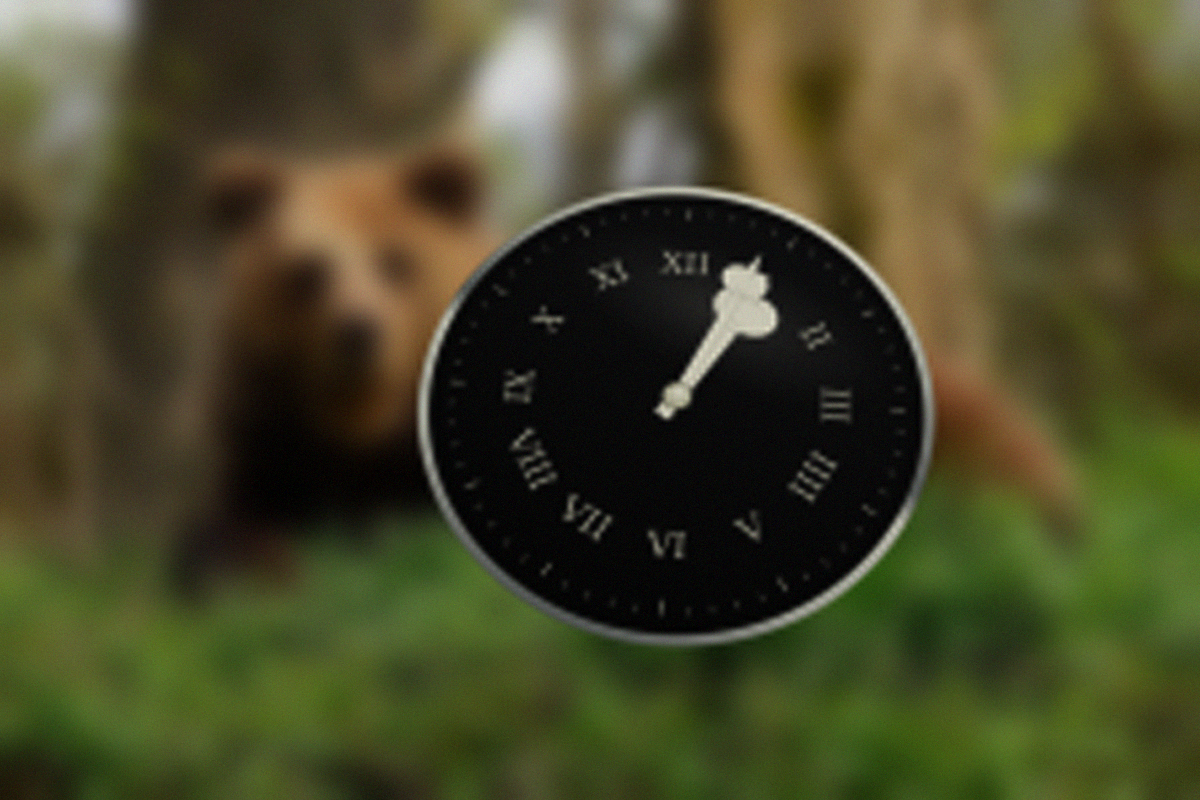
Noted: **1:04**
